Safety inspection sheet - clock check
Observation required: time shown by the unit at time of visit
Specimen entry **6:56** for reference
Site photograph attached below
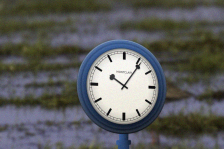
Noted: **10:06**
